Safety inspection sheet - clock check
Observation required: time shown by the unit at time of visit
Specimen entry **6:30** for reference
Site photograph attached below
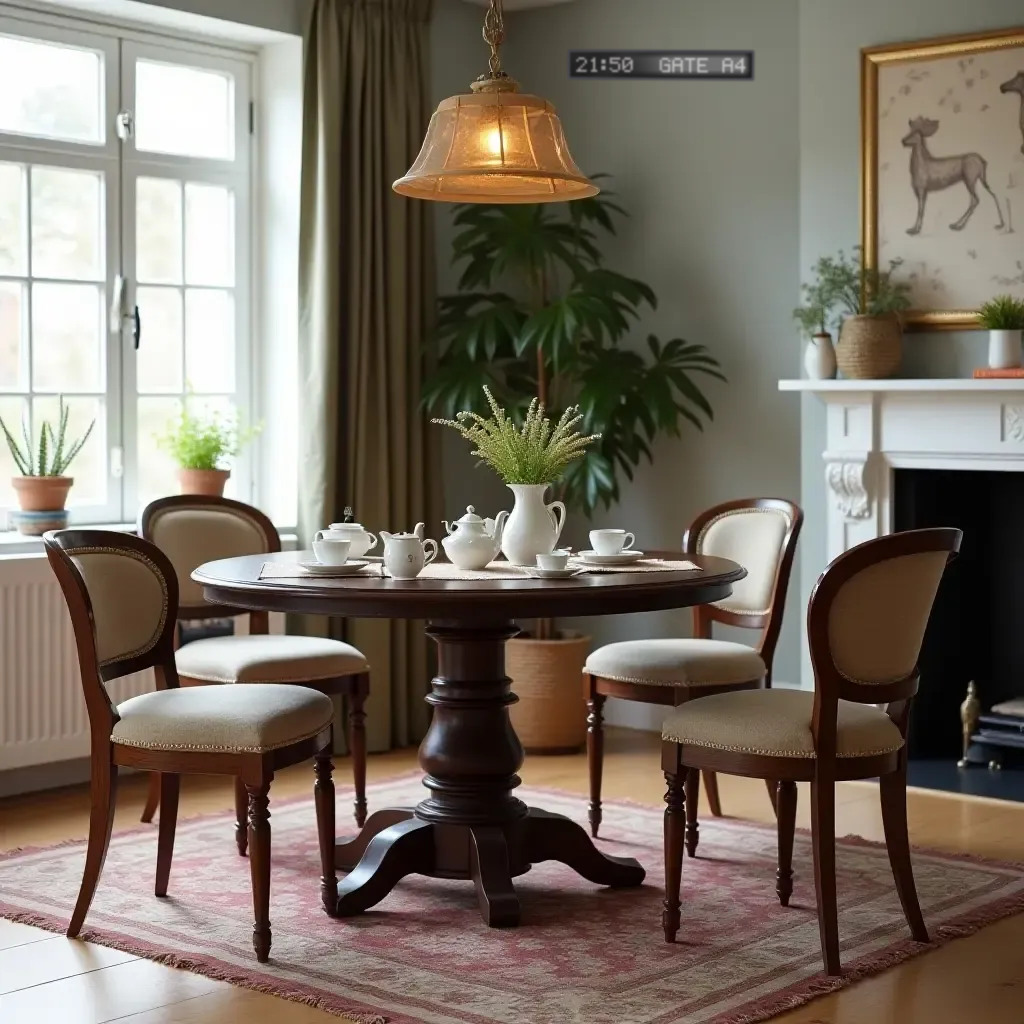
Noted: **21:50**
